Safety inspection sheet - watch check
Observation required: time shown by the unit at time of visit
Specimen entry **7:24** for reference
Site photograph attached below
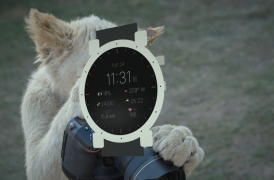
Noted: **11:31**
